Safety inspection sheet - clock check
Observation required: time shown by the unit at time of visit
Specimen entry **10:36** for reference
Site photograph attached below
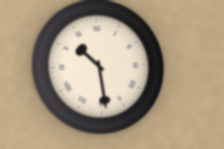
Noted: **10:29**
